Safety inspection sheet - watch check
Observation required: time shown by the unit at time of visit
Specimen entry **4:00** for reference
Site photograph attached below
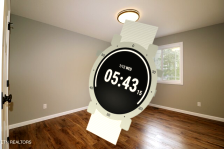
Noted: **5:43**
